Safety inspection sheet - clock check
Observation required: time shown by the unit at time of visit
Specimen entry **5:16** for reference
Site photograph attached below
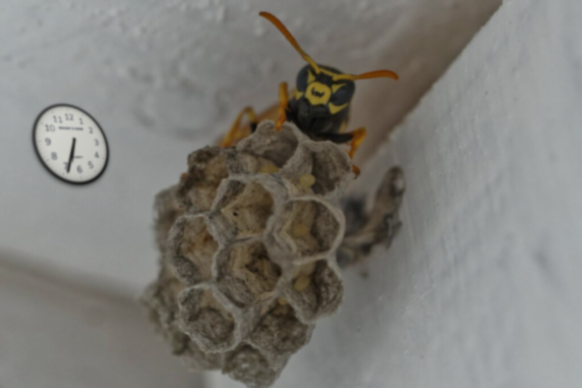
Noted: **6:34**
